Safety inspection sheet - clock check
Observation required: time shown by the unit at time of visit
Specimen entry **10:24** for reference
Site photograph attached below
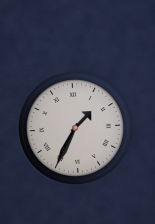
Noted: **1:35**
